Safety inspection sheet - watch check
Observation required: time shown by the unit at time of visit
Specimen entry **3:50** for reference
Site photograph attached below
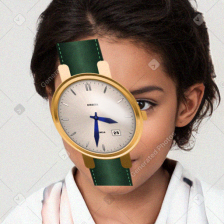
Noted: **3:32**
